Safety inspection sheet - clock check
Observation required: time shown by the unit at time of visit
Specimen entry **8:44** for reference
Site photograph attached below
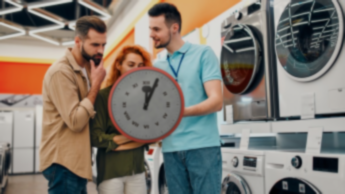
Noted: **12:04**
